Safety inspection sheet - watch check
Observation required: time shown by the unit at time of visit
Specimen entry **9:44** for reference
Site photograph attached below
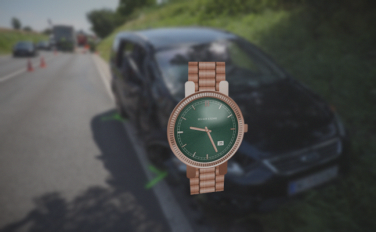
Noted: **9:26**
